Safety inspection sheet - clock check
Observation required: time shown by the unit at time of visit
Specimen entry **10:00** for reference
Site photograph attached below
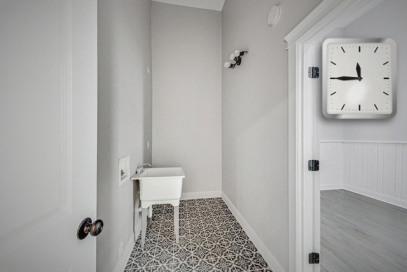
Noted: **11:45**
